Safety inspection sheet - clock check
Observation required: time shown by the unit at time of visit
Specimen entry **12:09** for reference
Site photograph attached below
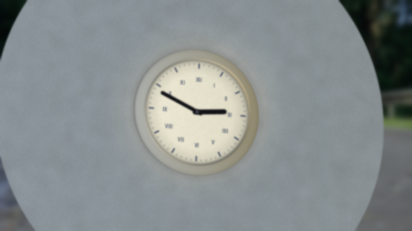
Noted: **2:49**
